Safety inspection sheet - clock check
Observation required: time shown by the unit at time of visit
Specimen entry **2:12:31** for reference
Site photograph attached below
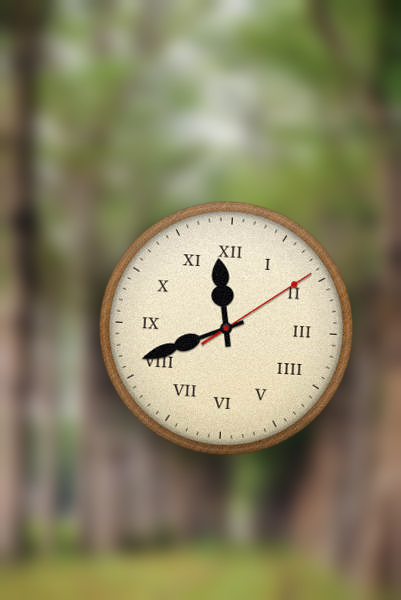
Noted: **11:41:09**
